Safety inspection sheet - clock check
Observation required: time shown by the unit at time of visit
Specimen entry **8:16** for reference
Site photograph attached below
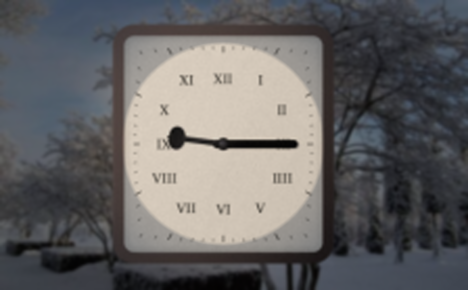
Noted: **9:15**
